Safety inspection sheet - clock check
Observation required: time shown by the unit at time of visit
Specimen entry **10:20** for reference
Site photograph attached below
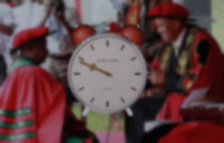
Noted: **9:49**
